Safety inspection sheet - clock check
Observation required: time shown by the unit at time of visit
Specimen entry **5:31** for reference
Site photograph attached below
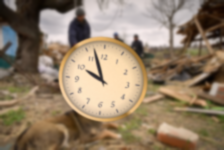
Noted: **9:57**
